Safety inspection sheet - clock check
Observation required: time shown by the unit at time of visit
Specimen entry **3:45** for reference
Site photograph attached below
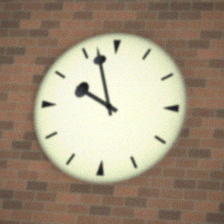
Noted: **9:57**
